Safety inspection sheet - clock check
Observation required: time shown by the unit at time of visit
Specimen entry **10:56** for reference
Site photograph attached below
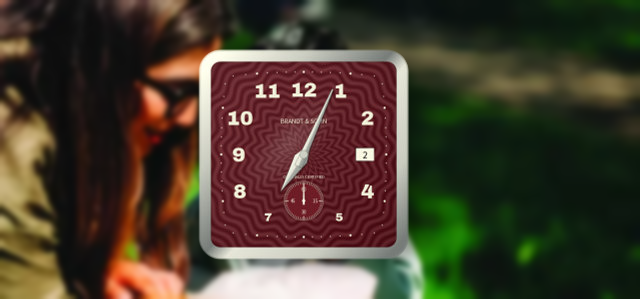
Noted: **7:04**
